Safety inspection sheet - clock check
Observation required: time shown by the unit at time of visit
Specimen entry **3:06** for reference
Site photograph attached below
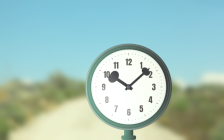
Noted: **10:08**
